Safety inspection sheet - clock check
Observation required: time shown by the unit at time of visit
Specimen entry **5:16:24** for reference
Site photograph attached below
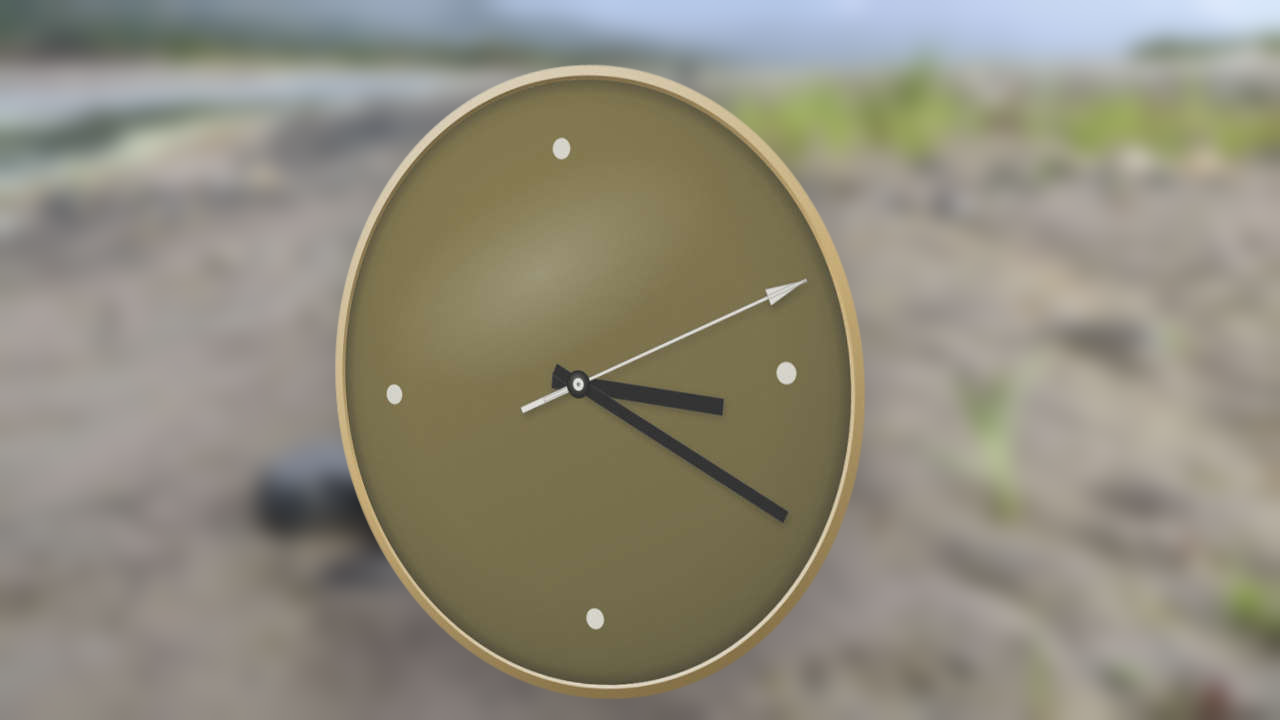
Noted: **3:20:12**
